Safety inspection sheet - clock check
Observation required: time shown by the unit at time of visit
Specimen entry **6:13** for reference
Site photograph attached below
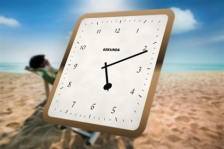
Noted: **5:11**
